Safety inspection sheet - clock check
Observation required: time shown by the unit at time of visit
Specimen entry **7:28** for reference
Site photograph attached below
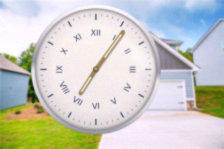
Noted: **7:06**
